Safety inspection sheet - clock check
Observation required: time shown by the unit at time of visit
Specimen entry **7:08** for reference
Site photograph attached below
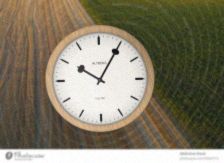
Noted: **10:05**
